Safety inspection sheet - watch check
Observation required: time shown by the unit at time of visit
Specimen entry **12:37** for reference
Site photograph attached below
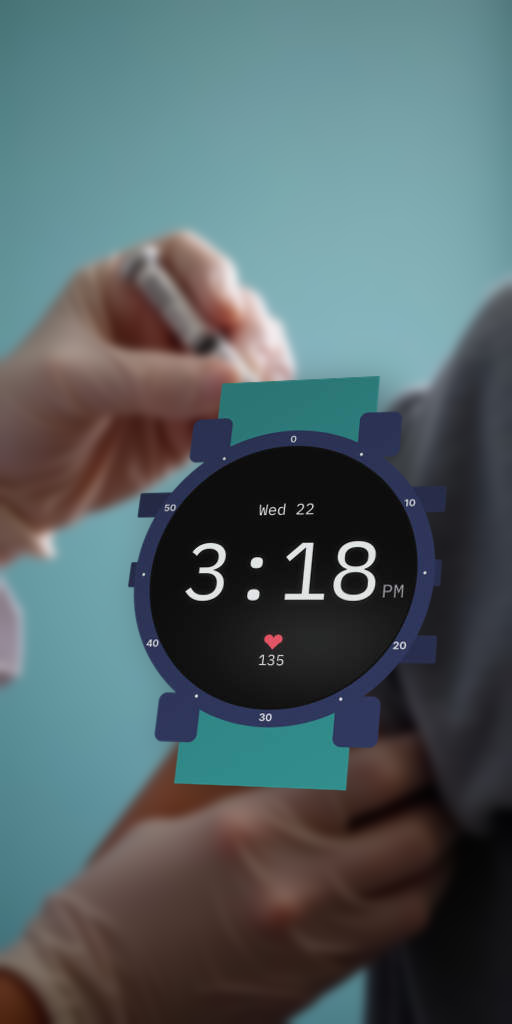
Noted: **3:18**
